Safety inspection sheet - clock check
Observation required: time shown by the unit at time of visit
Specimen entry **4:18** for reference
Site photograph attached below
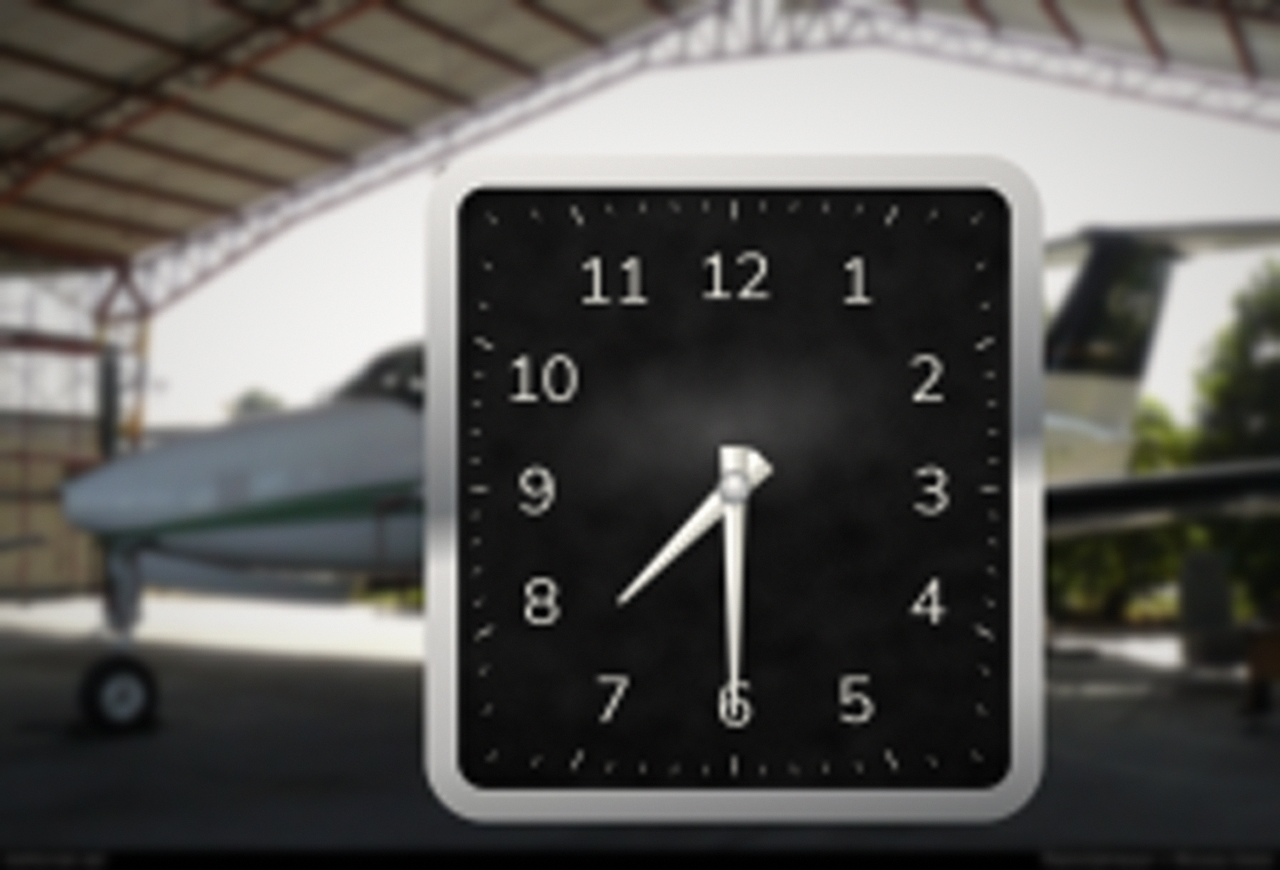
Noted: **7:30**
